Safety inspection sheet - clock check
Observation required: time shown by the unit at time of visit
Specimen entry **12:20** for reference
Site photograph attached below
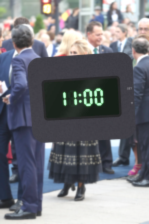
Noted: **11:00**
